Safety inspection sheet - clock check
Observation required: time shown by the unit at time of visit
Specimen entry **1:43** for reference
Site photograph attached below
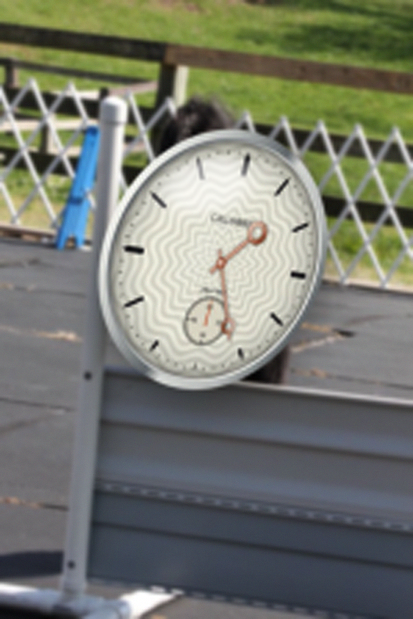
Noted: **1:26**
